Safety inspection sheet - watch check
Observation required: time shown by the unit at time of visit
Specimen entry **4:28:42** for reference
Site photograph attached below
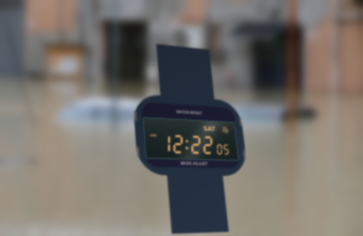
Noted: **12:22:05**
